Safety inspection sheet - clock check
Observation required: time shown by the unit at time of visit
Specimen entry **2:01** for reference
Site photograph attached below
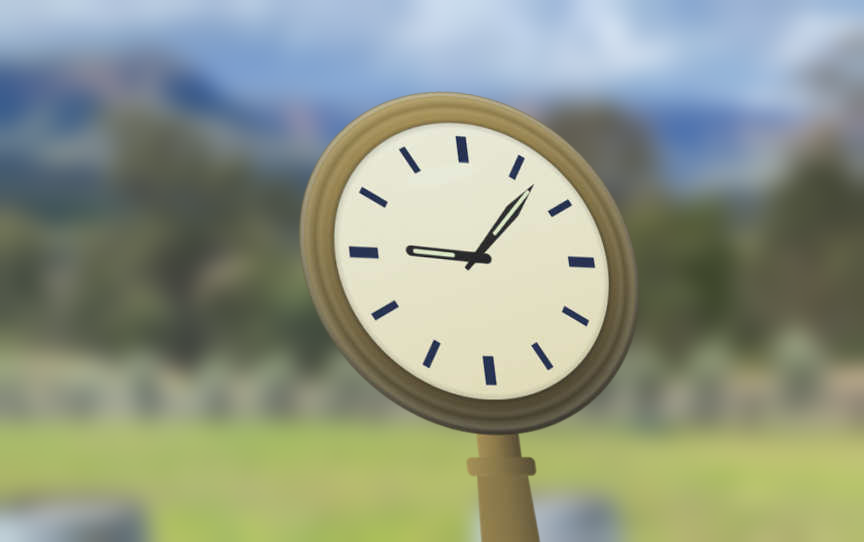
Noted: **9:07**
